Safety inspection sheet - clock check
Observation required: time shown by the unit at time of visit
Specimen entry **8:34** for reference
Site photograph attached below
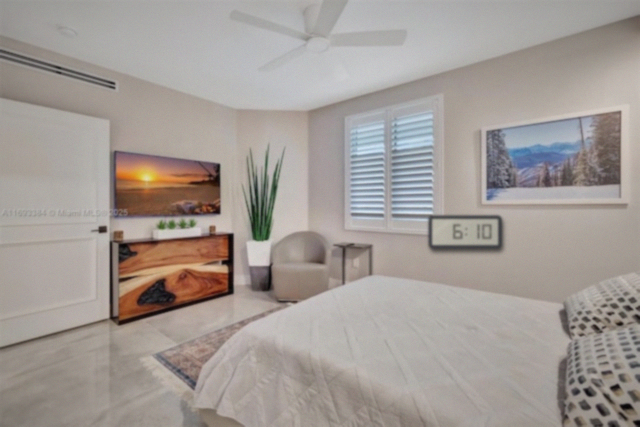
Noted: **6:10**
